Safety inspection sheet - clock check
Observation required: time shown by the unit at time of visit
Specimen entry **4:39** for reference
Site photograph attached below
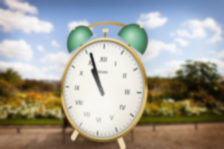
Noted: **10:56**
